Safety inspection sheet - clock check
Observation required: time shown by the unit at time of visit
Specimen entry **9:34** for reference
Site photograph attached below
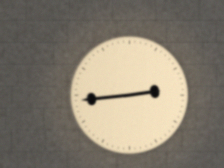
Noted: **2:44**
